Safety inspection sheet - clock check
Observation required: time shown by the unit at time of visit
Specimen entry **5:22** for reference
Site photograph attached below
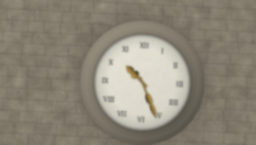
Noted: **10:26**
